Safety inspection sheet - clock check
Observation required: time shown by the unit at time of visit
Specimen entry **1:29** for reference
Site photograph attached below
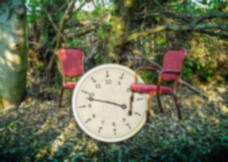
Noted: **3:48**
